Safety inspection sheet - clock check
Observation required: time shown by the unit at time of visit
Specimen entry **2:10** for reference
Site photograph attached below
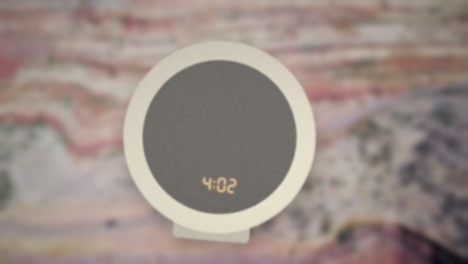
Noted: **4:02**
